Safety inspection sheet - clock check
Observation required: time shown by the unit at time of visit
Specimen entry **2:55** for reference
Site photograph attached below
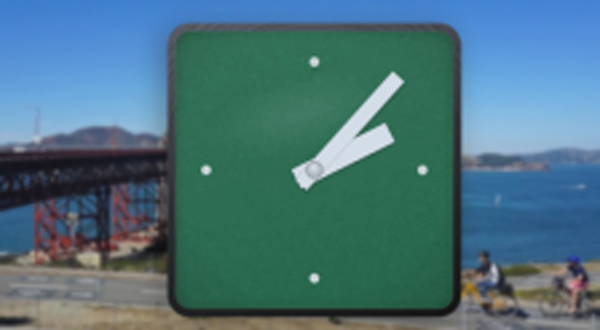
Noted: **2:07**
